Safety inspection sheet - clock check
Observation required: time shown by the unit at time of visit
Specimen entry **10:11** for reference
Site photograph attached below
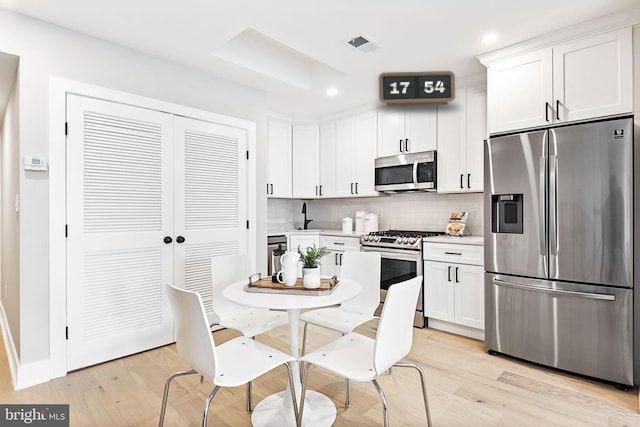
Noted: **17:54**
